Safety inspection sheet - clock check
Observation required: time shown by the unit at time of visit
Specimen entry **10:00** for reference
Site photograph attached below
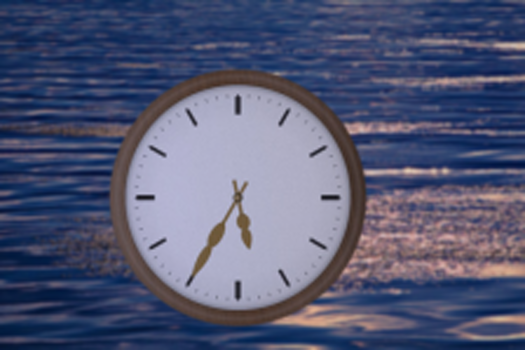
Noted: **5:35**
